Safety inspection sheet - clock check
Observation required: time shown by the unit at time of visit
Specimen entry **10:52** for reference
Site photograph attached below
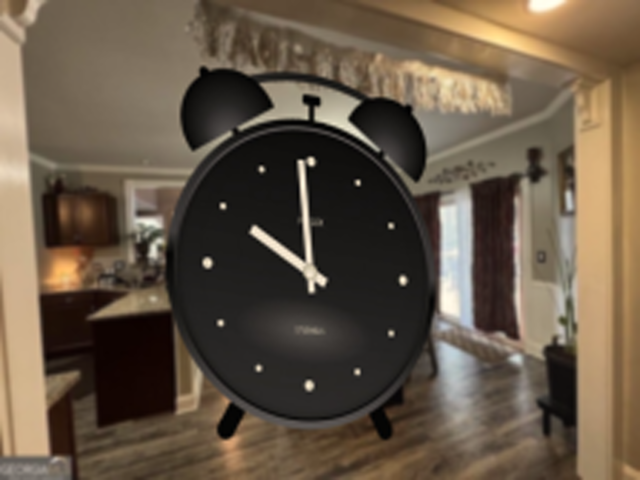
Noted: **9:59**
